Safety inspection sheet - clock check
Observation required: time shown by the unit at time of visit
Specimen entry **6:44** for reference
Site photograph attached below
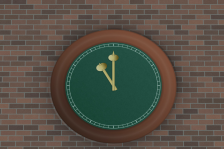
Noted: **11:00**
